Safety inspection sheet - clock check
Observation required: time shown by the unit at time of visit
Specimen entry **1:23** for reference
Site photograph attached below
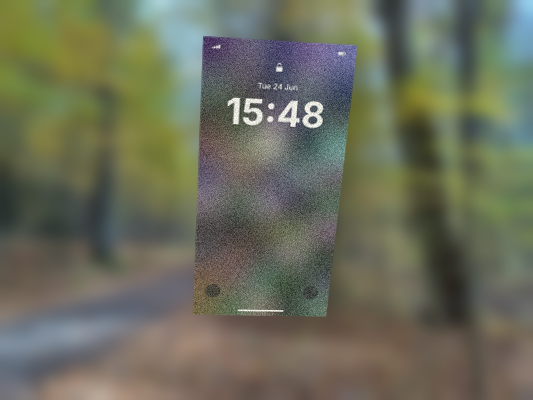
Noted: **15:48**
